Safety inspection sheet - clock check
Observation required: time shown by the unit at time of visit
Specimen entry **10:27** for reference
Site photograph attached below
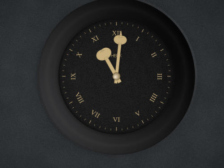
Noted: **11:01**
